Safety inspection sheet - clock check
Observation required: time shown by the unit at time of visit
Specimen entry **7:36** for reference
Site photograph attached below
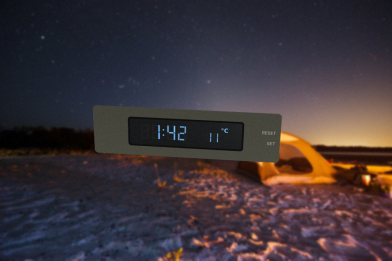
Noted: **1:42**
